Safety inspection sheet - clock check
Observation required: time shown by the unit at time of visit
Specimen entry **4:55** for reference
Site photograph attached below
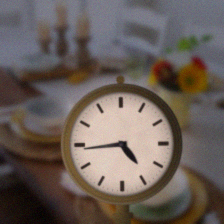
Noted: **4:44**
